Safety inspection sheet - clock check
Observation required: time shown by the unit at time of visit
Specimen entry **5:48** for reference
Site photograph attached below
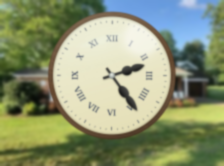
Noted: **2:24**
